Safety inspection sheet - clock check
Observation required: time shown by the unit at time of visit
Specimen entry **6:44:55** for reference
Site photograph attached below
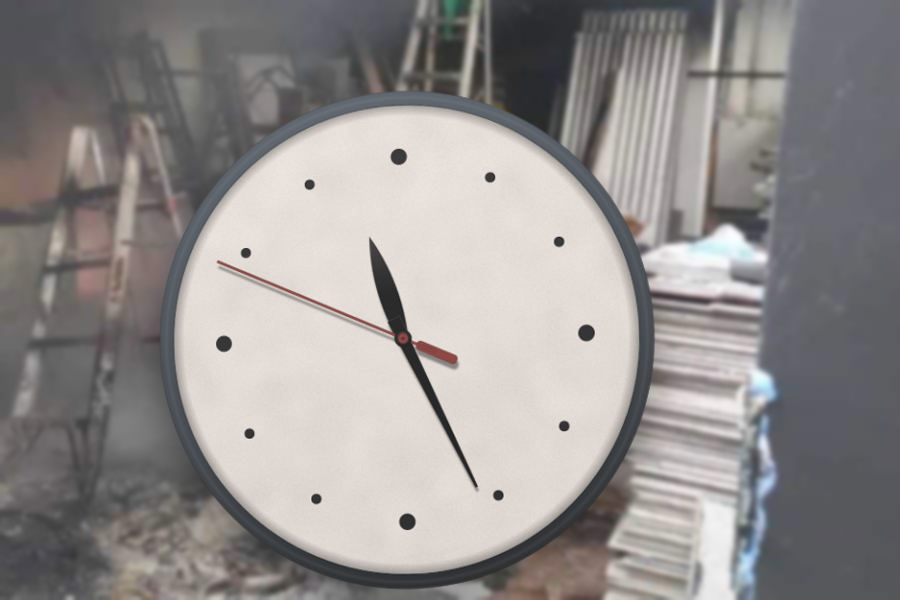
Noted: **11:25:49**
